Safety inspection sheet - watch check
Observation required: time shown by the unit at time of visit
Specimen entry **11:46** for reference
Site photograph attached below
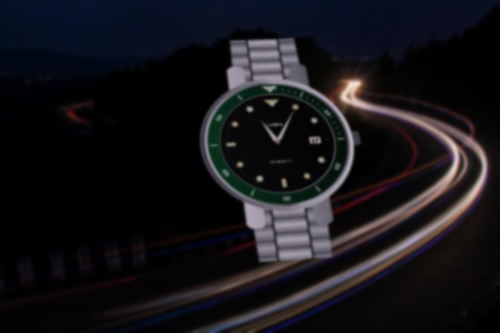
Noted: **11:05**
